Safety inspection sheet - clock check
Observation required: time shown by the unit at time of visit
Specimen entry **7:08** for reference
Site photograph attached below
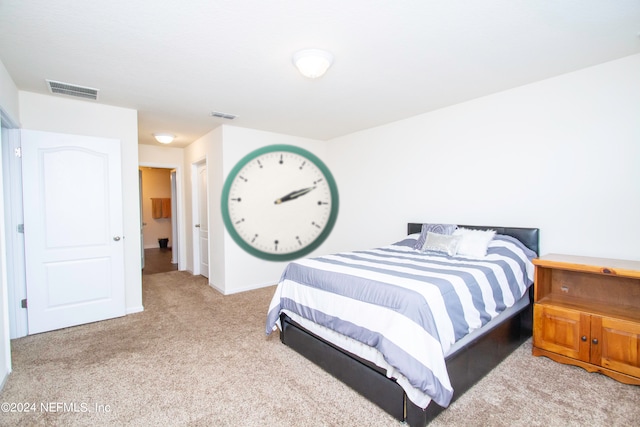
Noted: **2:11**
